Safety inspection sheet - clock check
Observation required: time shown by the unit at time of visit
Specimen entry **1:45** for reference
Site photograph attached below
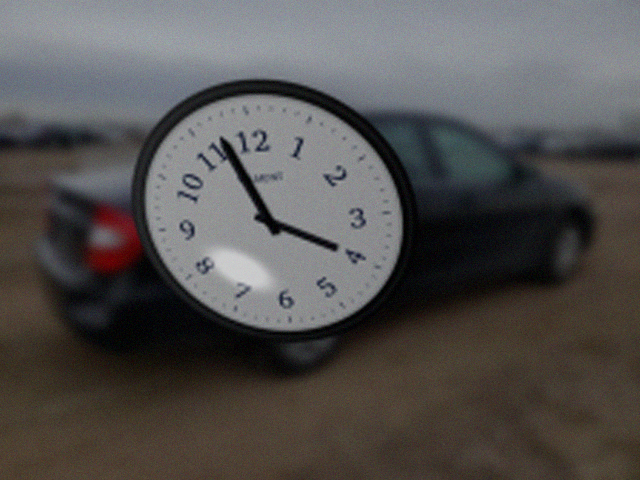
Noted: **3:57**
